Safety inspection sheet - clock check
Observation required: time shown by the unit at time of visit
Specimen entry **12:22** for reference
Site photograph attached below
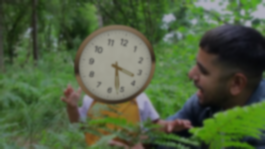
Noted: **3:27**
